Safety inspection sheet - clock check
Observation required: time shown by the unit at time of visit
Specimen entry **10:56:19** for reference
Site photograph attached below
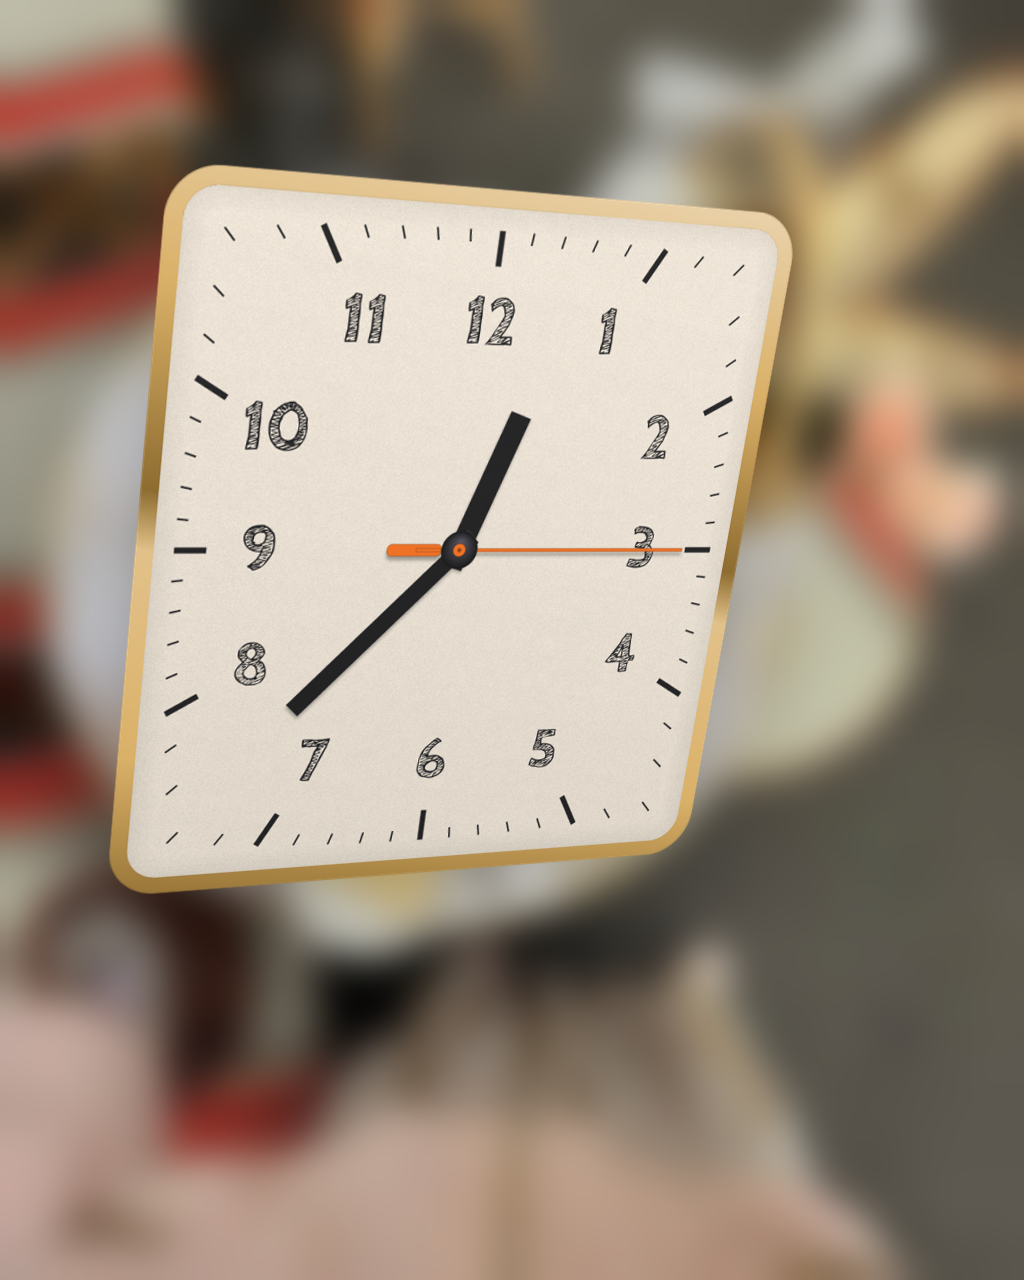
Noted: **12:37:15**
